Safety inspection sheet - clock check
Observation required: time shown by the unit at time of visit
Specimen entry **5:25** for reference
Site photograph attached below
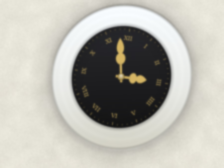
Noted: **2:58**
